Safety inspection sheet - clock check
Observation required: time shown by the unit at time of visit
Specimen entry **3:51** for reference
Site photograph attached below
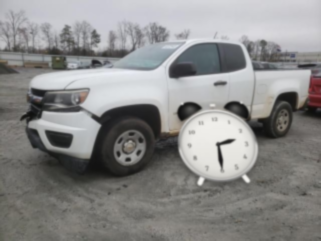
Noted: **2:30**
